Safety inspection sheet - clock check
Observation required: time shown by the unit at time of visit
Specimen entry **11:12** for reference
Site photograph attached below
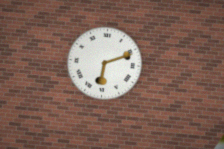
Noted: **6:11**
